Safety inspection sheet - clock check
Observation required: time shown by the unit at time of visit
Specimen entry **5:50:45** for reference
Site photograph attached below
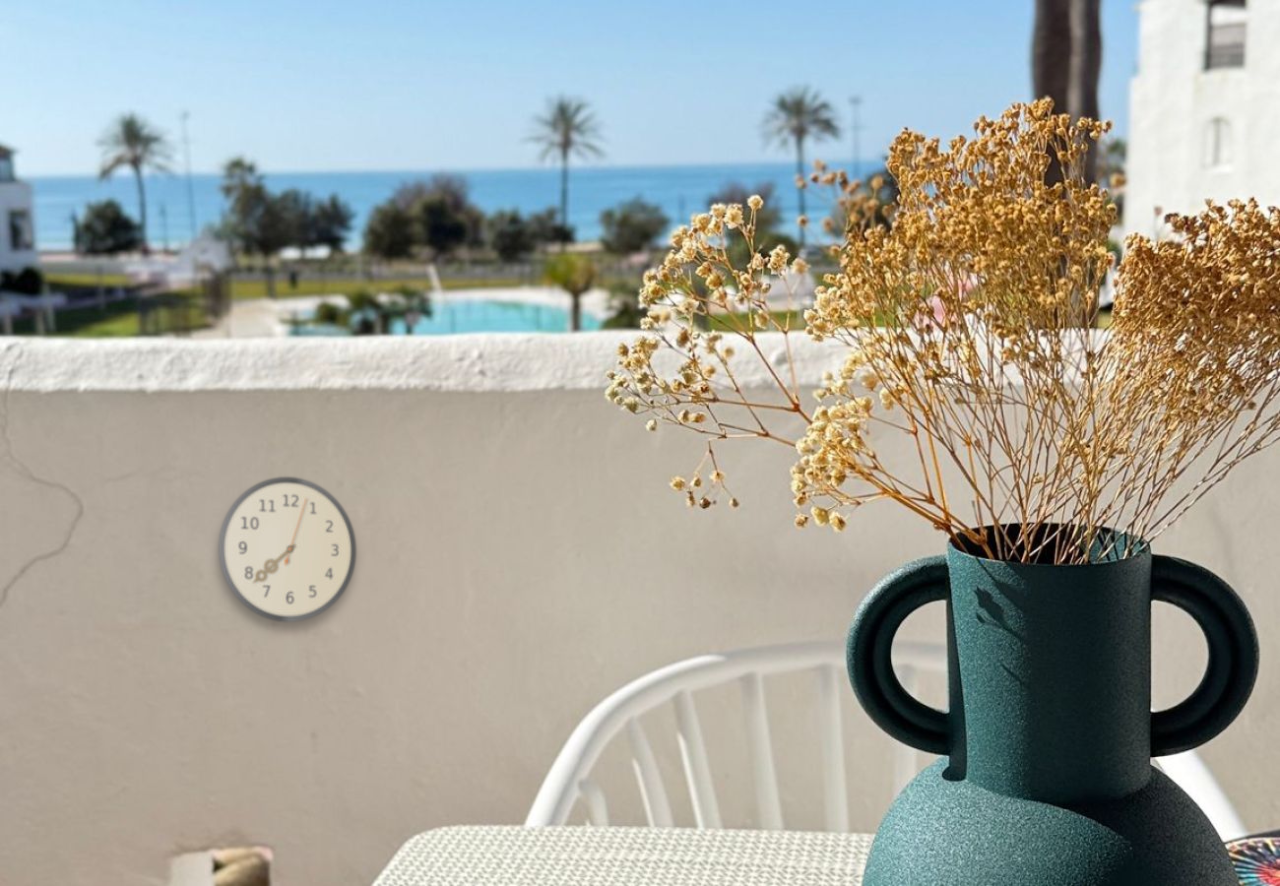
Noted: **7:38:03**
